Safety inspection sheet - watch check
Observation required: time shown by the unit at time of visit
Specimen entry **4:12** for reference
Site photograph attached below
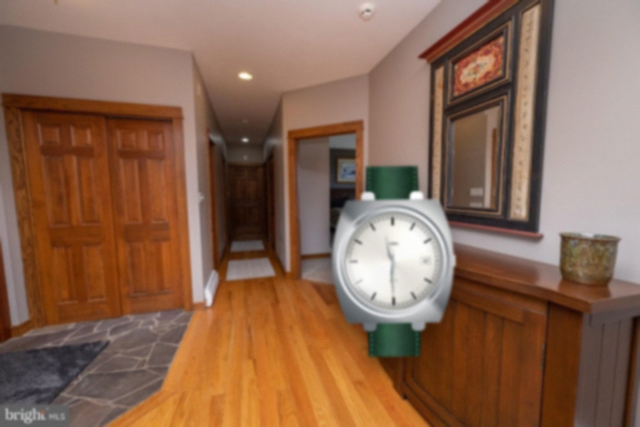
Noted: **11:30**
